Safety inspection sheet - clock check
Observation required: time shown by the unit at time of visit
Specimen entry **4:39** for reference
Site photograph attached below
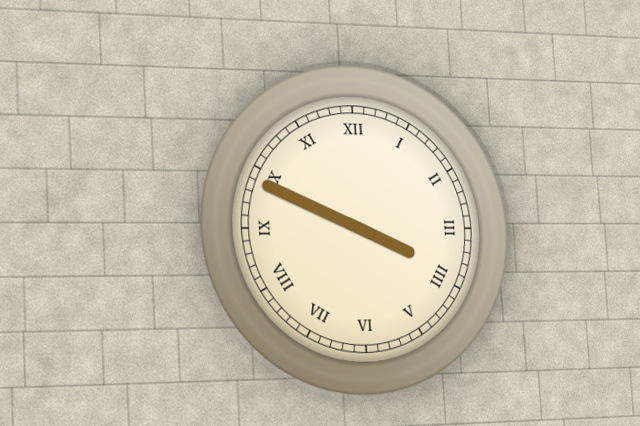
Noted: **3:49**
